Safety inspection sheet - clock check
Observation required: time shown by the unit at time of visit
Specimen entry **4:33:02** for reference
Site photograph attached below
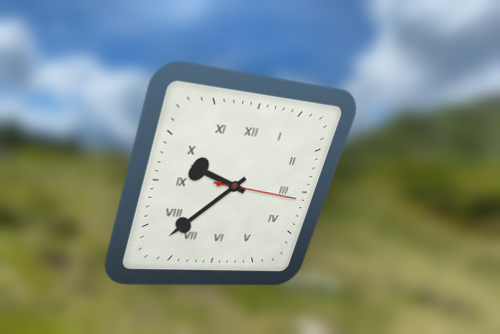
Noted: **9:37:16**
